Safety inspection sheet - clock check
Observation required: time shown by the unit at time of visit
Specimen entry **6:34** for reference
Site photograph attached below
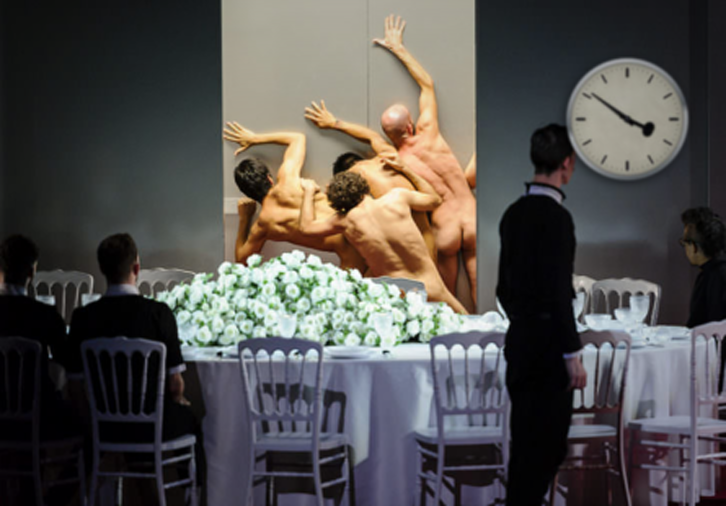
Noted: **3:51**
